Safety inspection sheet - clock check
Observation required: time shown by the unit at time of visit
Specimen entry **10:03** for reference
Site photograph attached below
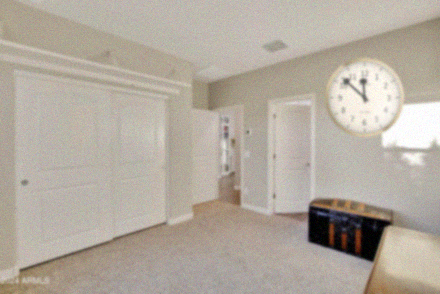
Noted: **11:52**
